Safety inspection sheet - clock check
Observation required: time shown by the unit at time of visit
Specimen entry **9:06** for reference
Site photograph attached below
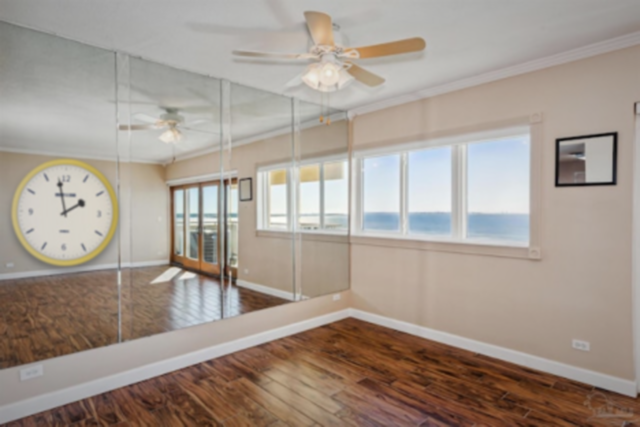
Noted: **1:58**
